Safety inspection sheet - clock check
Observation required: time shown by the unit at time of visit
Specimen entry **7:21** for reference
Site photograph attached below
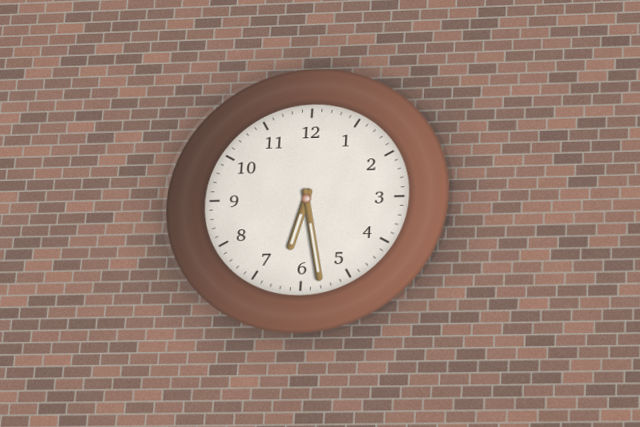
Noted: **6:28**
